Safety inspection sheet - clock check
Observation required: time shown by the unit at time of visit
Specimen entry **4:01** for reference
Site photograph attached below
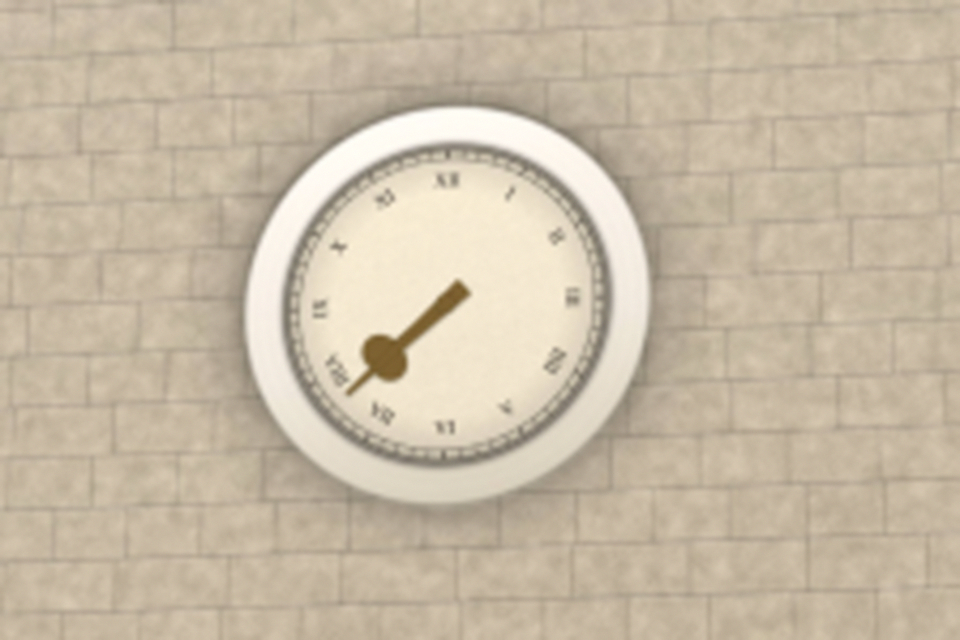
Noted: **7:38**
